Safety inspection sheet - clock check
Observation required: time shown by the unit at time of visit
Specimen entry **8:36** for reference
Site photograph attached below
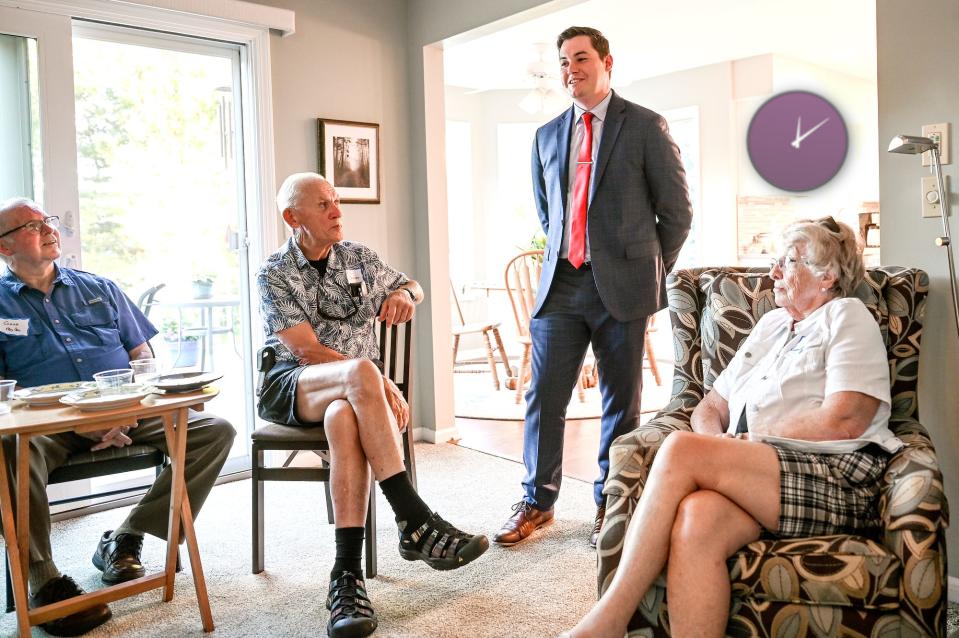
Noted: **12:09**
